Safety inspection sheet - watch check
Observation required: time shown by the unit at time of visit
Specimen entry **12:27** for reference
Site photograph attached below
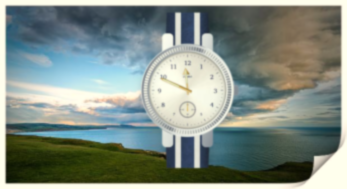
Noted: **11:49**
